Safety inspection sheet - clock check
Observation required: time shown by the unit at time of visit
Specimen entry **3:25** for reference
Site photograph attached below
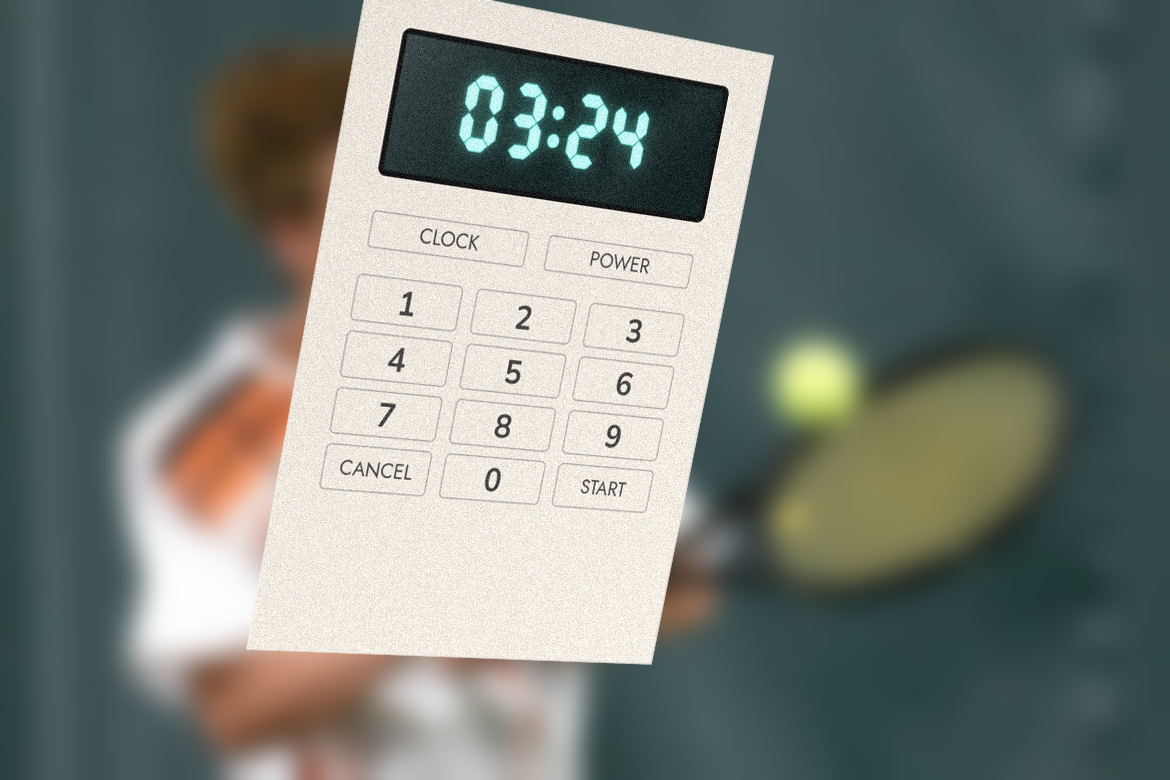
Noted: **3:24**
